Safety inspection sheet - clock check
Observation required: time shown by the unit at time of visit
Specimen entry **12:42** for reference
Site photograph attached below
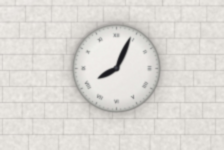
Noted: **8:04**
